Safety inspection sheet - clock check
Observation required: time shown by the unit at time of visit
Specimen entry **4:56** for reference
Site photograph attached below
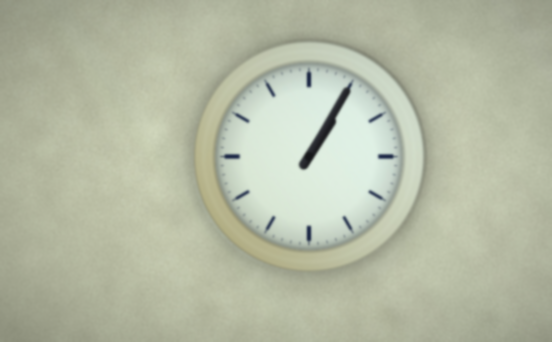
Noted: **1:05**
